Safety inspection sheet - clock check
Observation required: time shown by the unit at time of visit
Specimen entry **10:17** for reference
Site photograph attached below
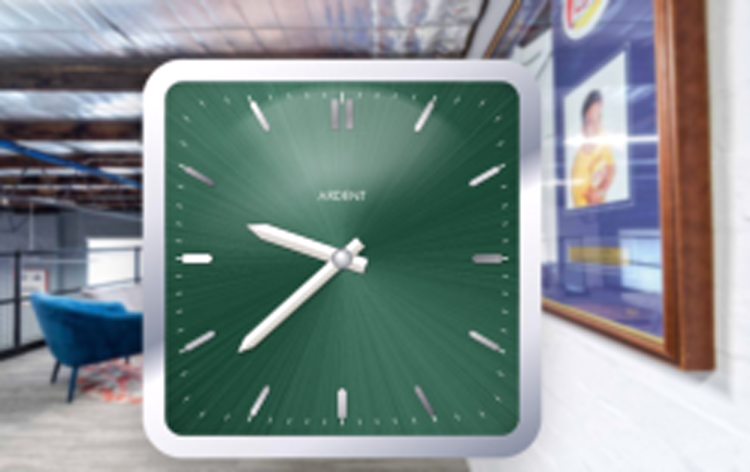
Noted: **9:38**
